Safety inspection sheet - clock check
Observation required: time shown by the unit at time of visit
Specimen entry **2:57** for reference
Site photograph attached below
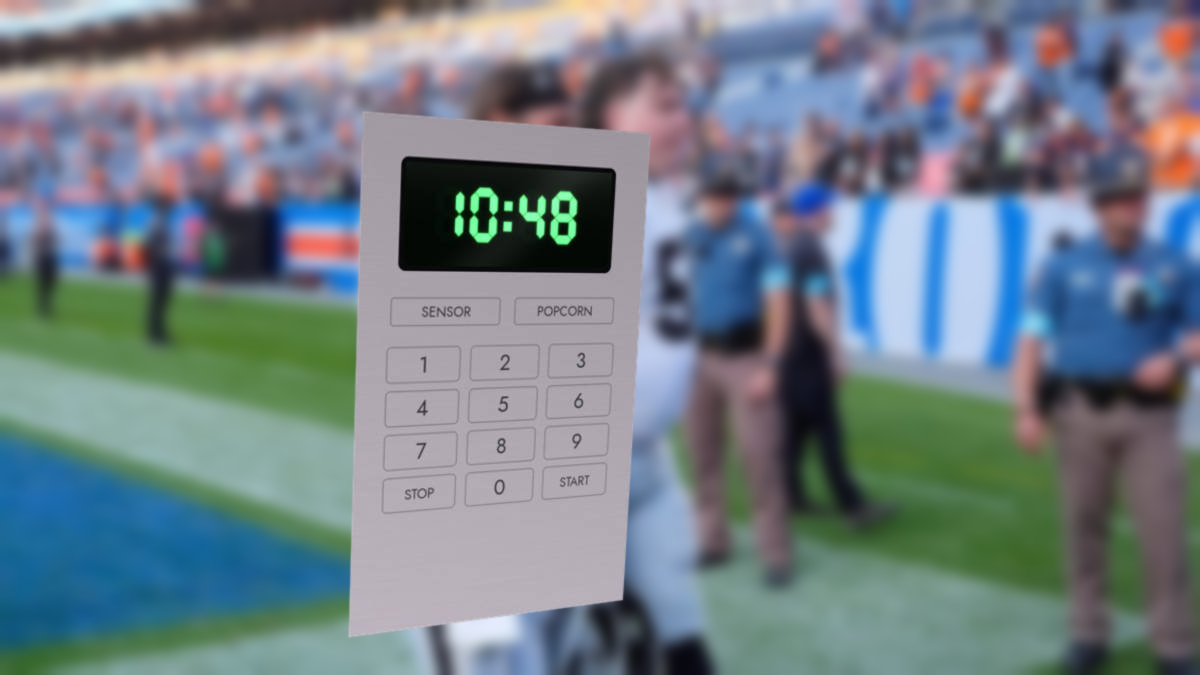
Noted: **10:48**
